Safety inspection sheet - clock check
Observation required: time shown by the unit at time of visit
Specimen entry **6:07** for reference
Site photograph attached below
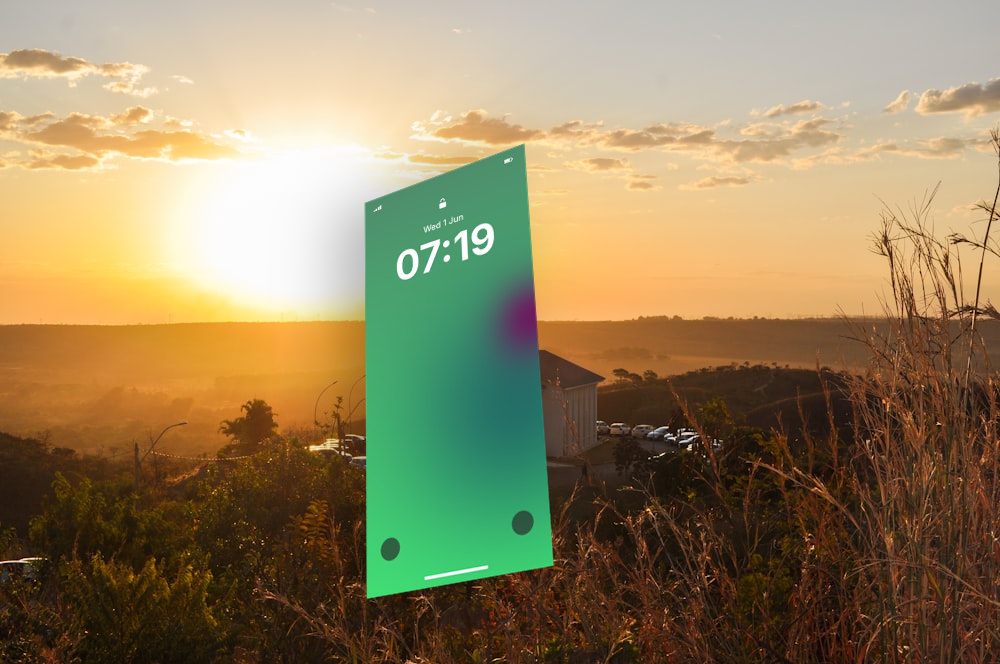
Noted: **7:19**
